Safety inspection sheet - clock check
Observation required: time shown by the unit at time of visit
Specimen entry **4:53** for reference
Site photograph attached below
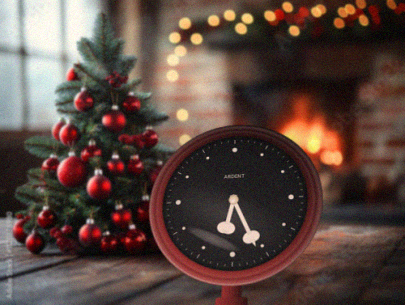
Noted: **6:26**
